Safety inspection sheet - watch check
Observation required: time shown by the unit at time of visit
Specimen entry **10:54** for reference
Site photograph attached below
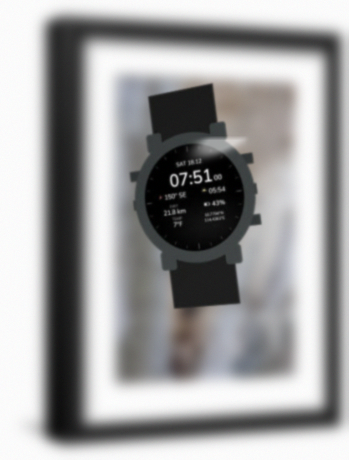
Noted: **7:51**
